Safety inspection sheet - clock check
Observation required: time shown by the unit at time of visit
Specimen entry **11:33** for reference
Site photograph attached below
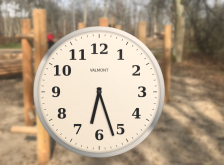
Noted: **6:27**
